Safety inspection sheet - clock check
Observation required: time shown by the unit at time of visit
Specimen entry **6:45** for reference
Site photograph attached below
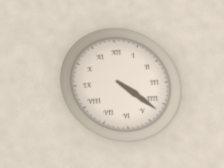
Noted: **4:22**
